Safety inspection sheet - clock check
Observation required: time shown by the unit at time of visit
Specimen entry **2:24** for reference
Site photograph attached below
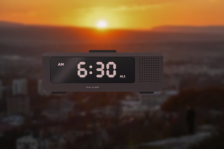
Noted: **6:30**
